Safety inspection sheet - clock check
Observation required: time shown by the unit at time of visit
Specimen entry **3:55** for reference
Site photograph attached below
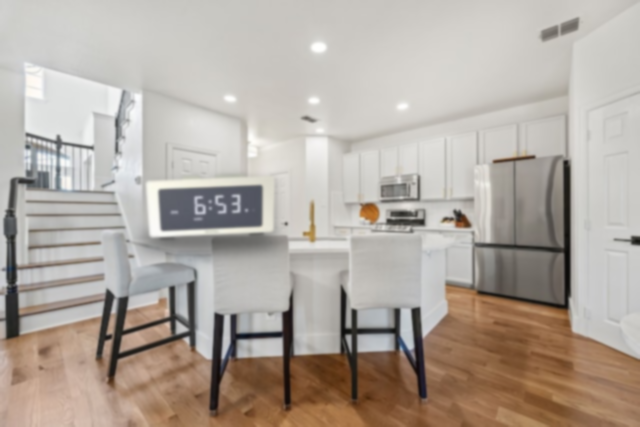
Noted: **6:53**
